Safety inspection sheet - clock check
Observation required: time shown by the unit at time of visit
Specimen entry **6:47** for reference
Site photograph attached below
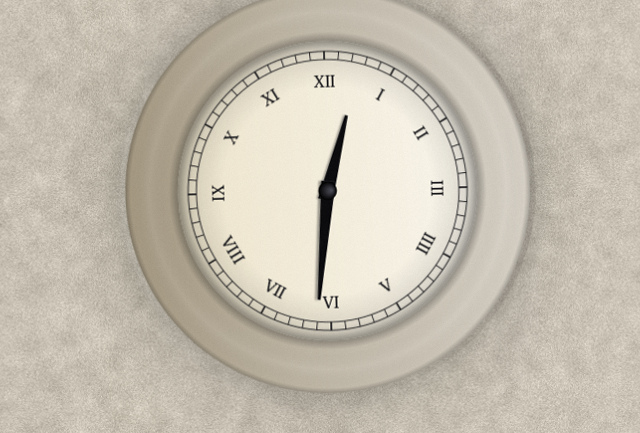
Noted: **12:31**
